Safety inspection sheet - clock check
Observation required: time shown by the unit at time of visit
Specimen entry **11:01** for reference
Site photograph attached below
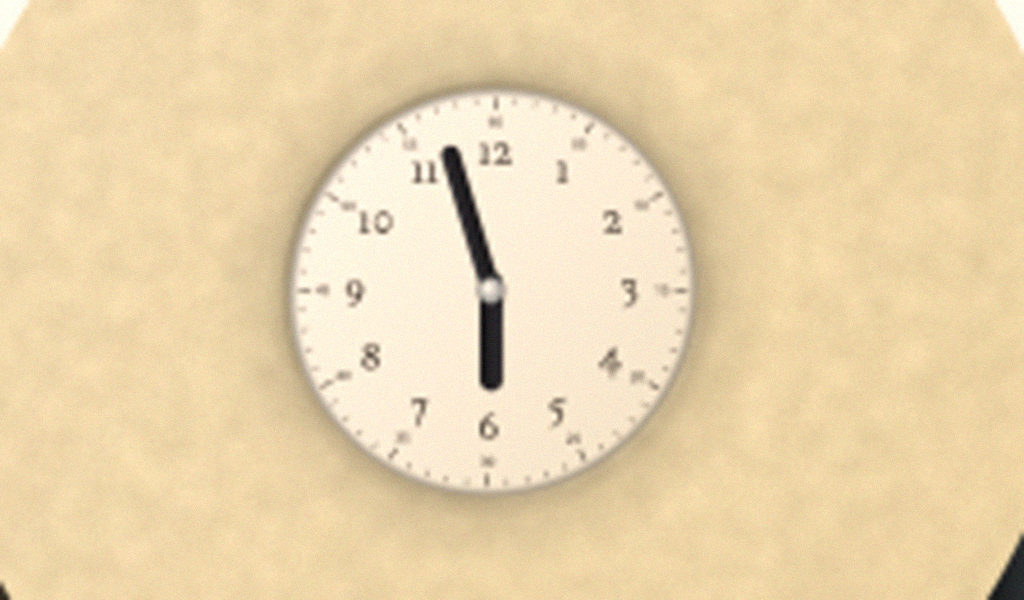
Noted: **5:57**
